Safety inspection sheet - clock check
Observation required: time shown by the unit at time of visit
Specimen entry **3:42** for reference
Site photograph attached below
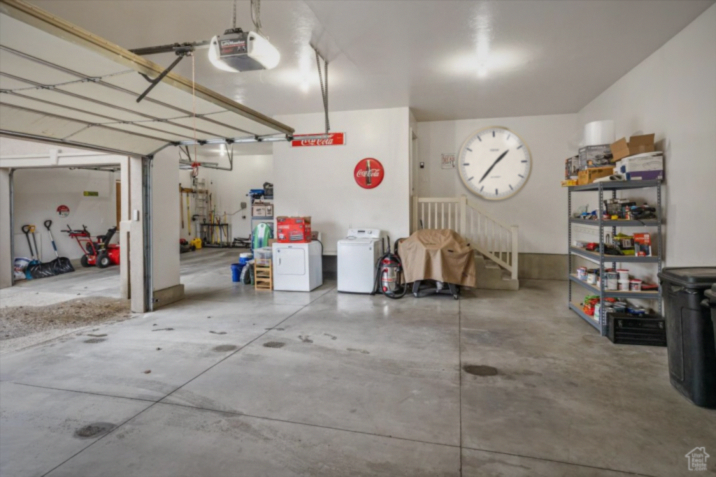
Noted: **1:37**
